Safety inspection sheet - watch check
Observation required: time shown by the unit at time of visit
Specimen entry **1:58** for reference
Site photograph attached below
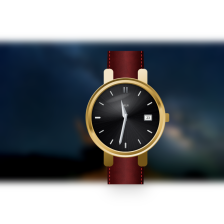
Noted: **11:32**
